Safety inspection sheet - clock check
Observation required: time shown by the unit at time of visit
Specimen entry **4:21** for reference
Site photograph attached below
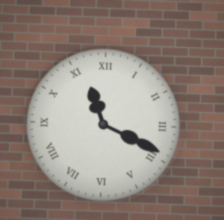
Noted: **11:19**
